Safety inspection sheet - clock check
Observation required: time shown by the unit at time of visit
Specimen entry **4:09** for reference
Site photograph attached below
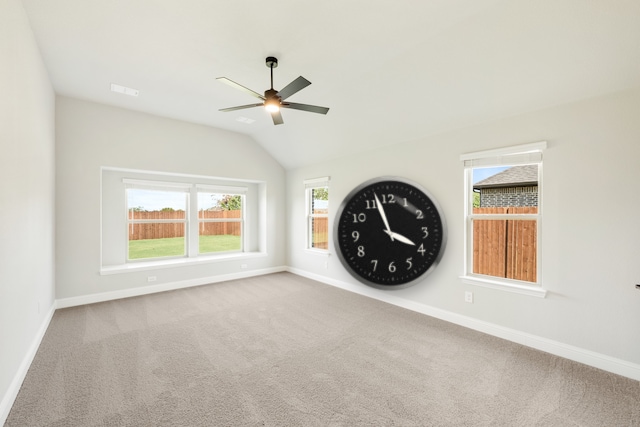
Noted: **3:57**
